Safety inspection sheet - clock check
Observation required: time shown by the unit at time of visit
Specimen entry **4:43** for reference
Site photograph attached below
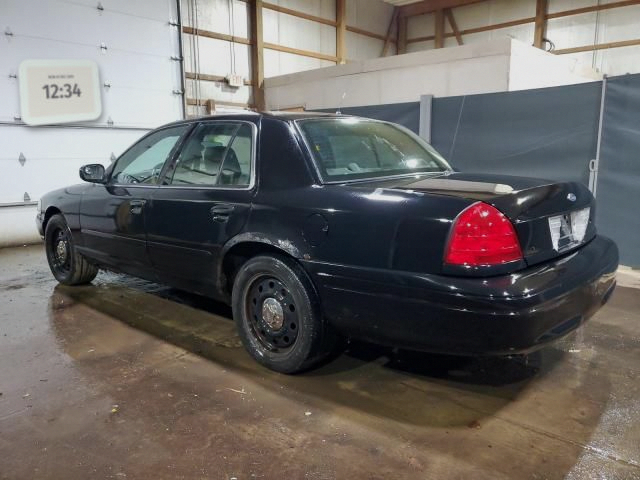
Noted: **12:34**
